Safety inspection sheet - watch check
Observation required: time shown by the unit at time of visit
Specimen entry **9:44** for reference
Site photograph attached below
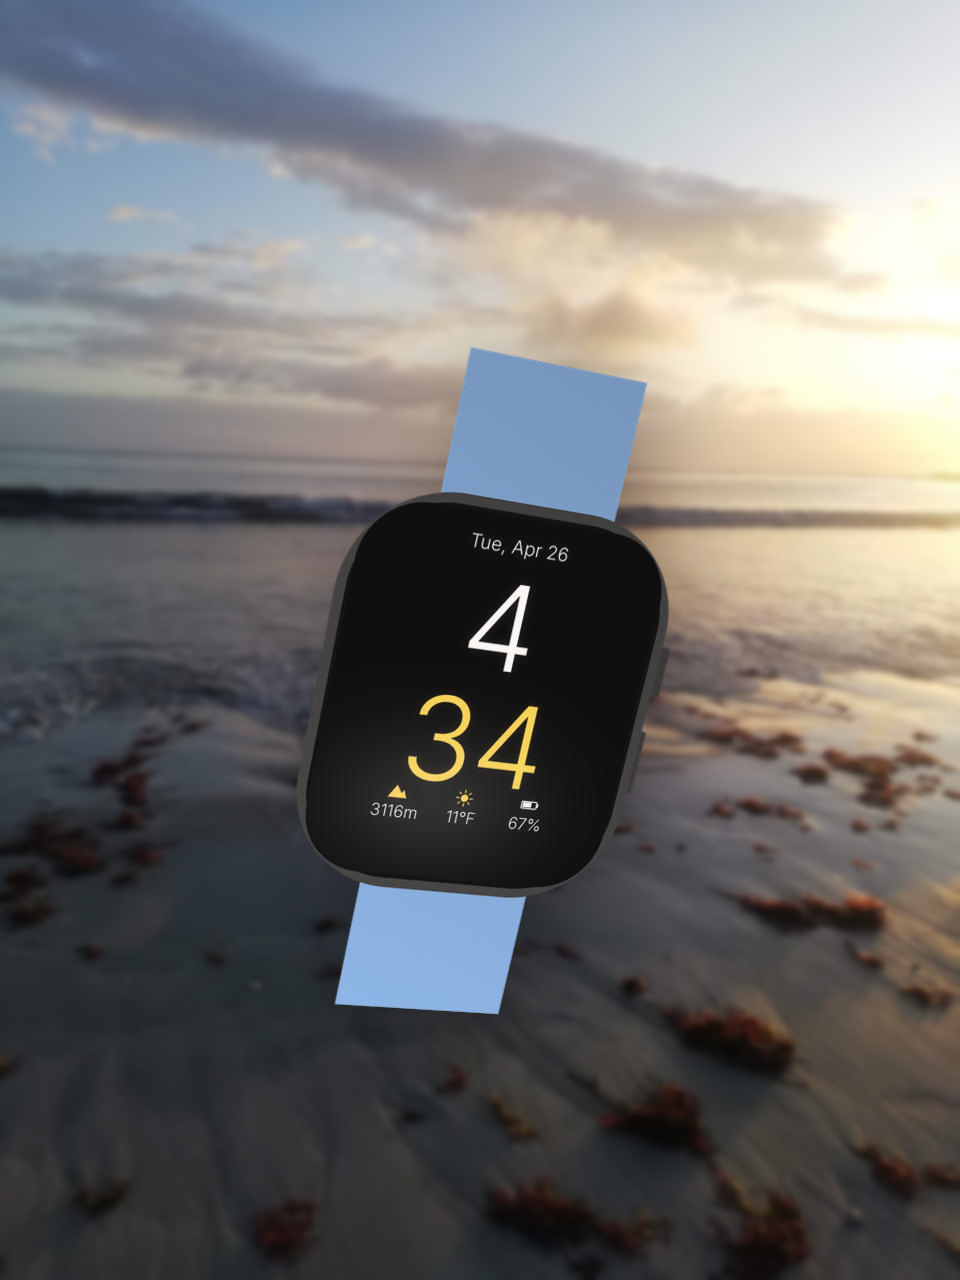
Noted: **4:34**
